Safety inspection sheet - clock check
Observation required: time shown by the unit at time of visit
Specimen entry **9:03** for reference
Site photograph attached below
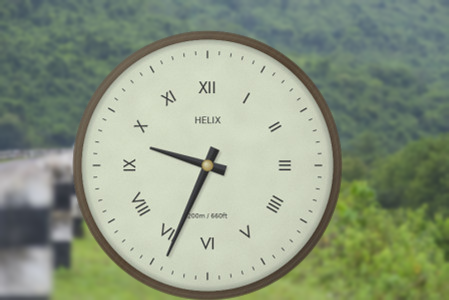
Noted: **9:34**
